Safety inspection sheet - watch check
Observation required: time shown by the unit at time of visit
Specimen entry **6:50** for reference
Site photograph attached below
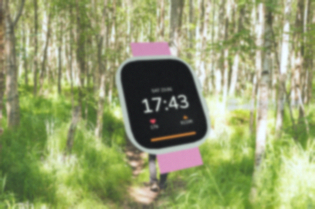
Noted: **17:43**
